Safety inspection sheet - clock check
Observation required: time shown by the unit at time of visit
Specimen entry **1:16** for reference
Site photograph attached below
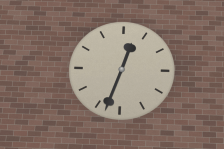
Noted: **12:33**
